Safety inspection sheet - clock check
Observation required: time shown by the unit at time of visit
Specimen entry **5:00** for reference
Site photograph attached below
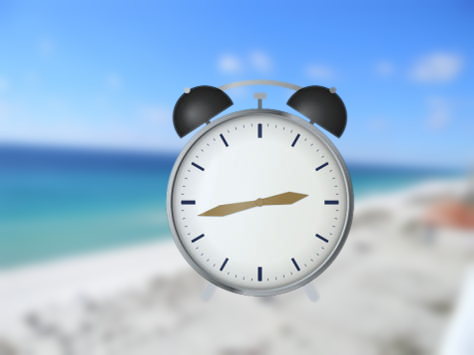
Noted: **2:43**
